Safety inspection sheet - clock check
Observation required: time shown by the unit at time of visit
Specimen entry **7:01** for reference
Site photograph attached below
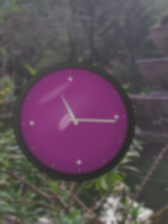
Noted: **11:16**
